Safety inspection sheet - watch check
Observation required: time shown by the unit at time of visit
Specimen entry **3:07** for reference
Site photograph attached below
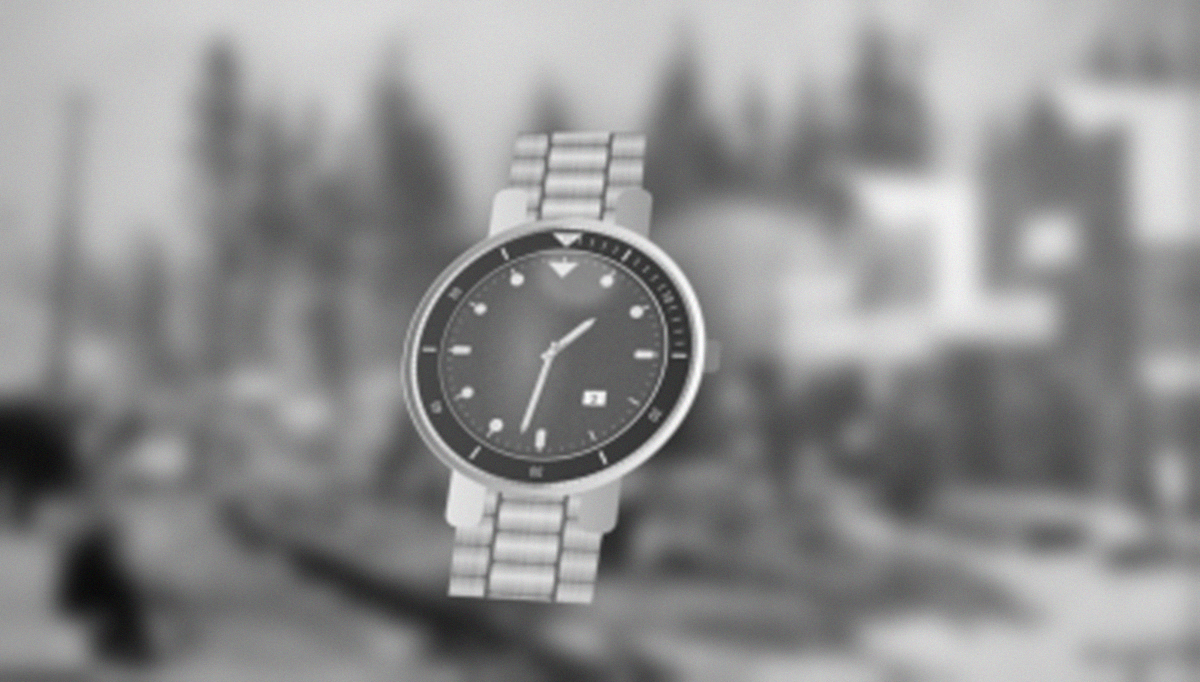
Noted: **1:32**
